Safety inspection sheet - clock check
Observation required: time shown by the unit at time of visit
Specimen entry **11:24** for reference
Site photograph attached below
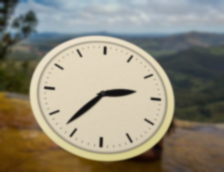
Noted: **2:37**
